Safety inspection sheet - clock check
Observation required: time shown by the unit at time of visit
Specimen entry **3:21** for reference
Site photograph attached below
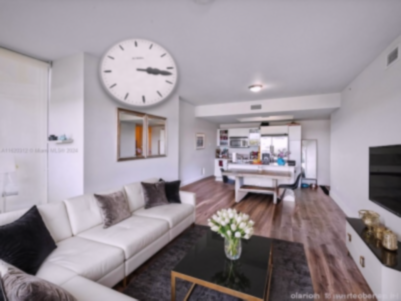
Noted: **3:17**
